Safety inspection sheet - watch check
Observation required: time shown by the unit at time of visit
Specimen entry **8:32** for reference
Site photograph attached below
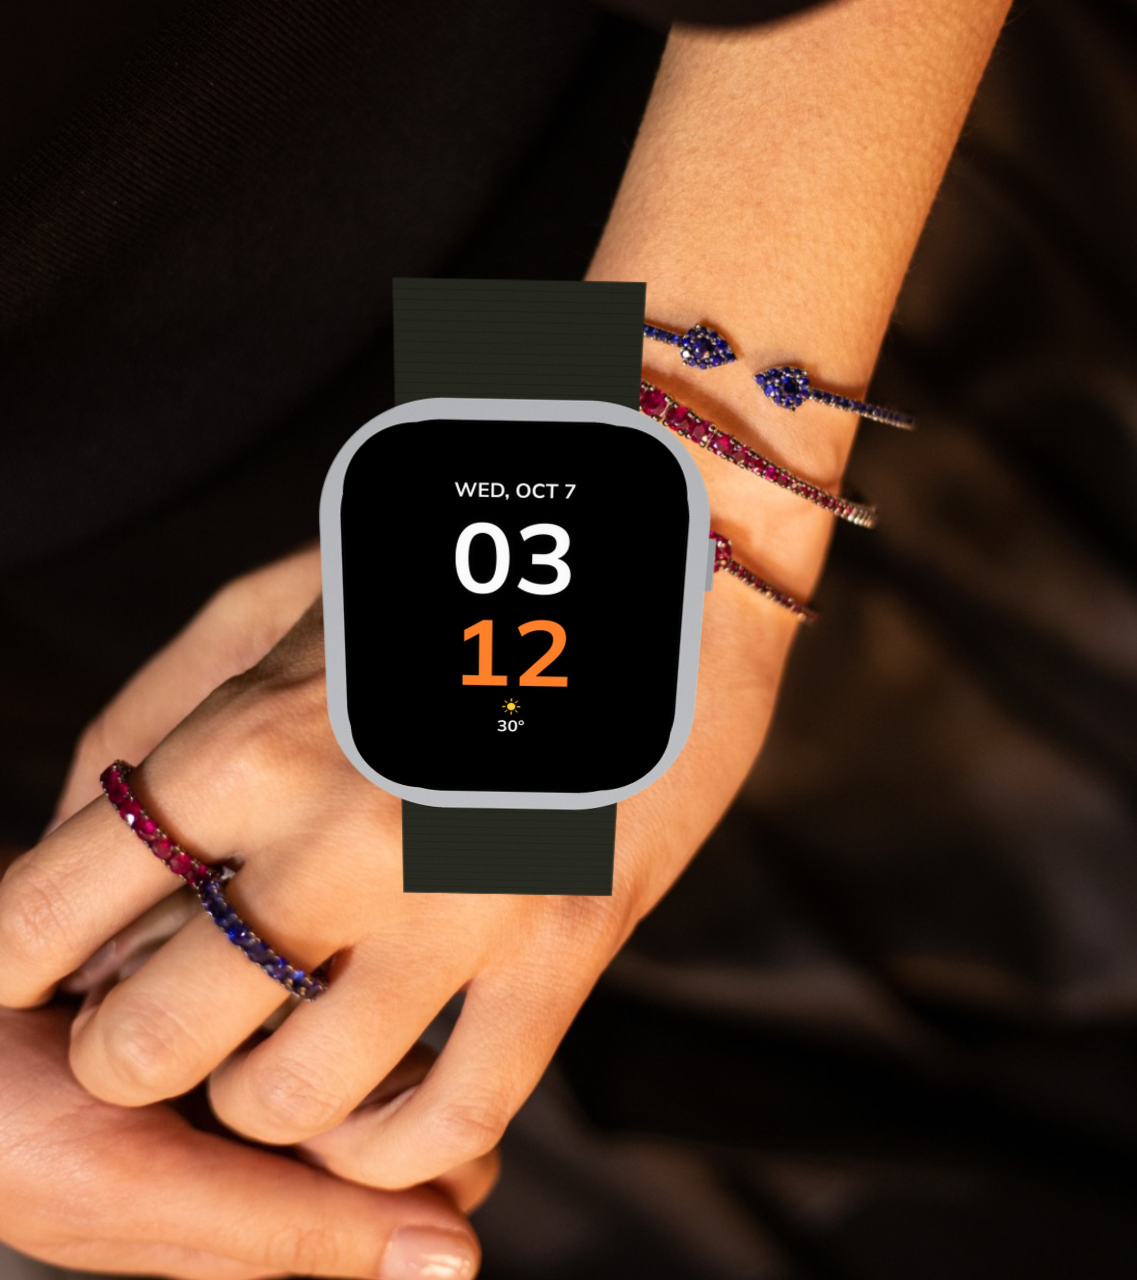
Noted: **3:12**
